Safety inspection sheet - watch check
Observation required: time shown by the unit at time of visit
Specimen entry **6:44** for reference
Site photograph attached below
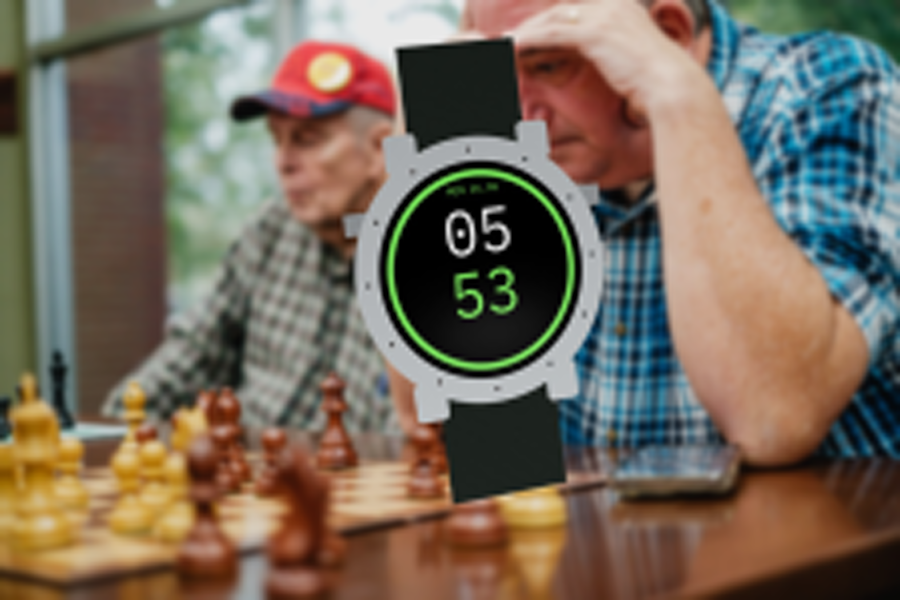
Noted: **5:53**
